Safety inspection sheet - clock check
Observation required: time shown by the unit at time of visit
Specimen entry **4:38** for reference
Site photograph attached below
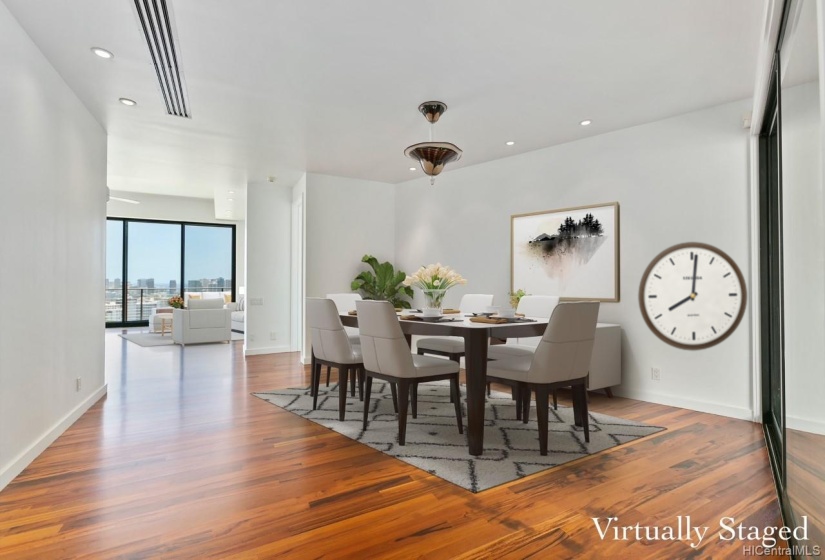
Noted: **8:01**
